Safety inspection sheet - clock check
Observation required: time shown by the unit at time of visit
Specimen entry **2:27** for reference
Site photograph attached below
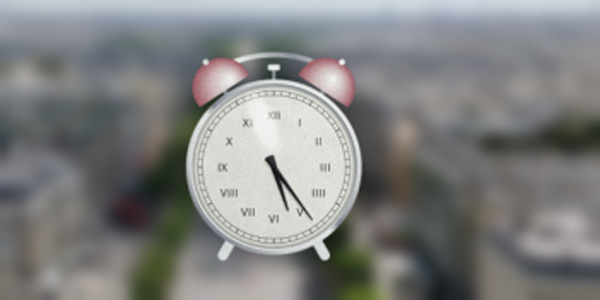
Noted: **5:24**
